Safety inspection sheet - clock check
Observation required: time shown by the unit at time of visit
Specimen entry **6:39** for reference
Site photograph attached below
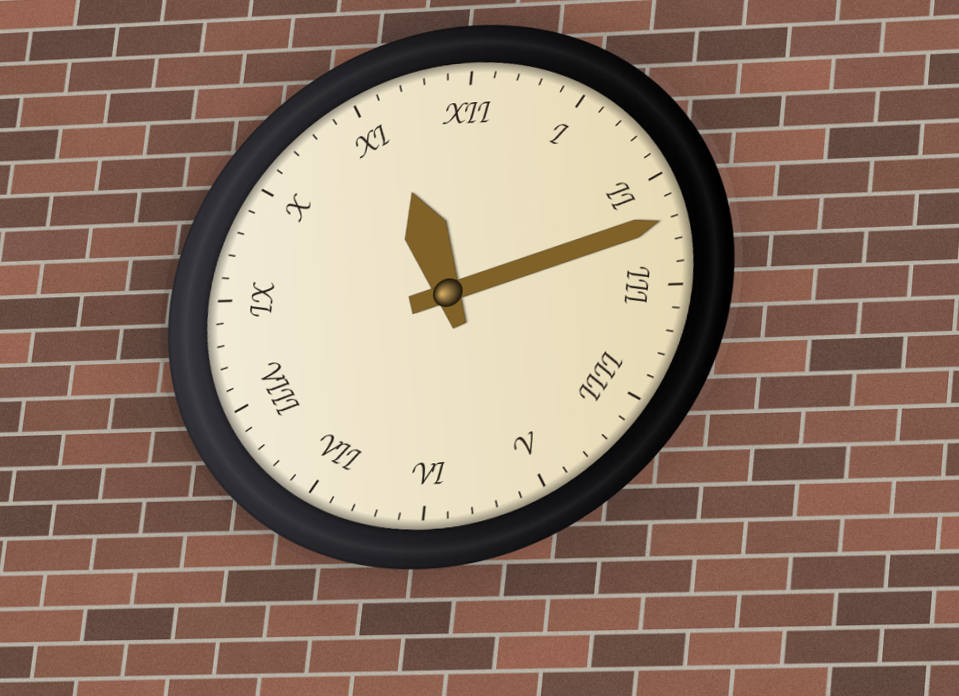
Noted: **11:12**
